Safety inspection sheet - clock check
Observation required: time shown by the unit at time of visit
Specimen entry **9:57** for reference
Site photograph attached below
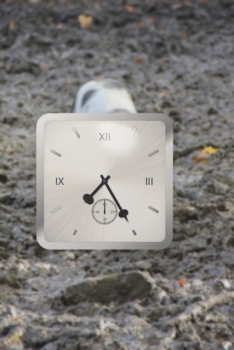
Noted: **7:25**
